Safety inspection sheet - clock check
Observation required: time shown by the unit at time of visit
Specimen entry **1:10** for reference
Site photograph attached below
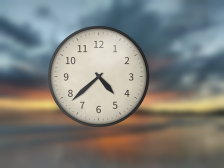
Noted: **4:38**
